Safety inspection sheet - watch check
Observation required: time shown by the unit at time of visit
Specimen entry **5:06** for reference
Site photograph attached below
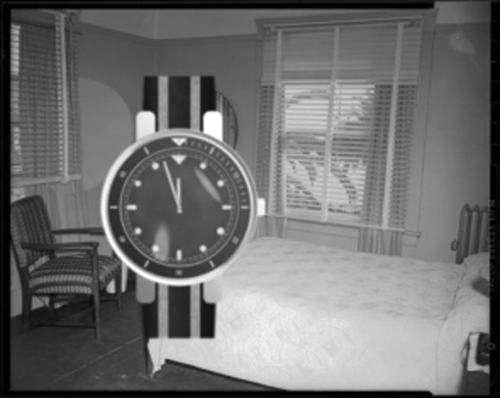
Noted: **11:57**
